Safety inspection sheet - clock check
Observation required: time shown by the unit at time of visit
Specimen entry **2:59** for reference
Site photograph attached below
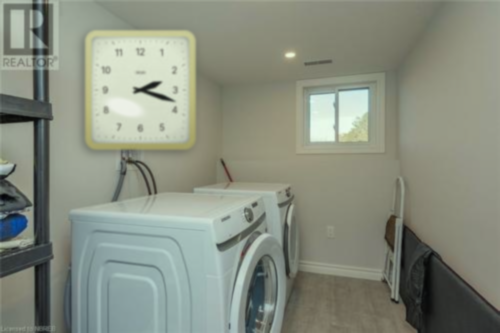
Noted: **2:18**
